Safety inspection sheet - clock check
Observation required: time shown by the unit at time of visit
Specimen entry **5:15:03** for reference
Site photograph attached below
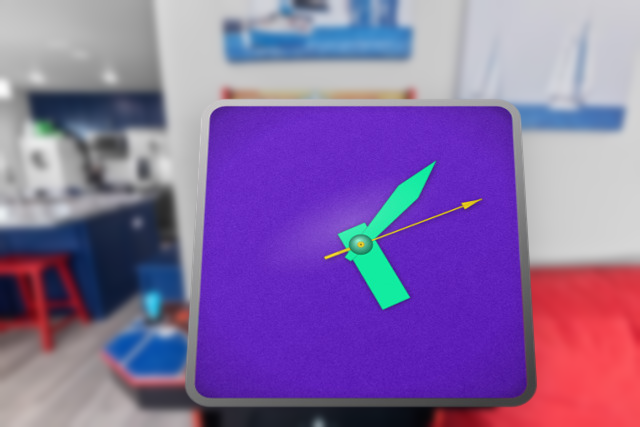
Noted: **5:06:11**
